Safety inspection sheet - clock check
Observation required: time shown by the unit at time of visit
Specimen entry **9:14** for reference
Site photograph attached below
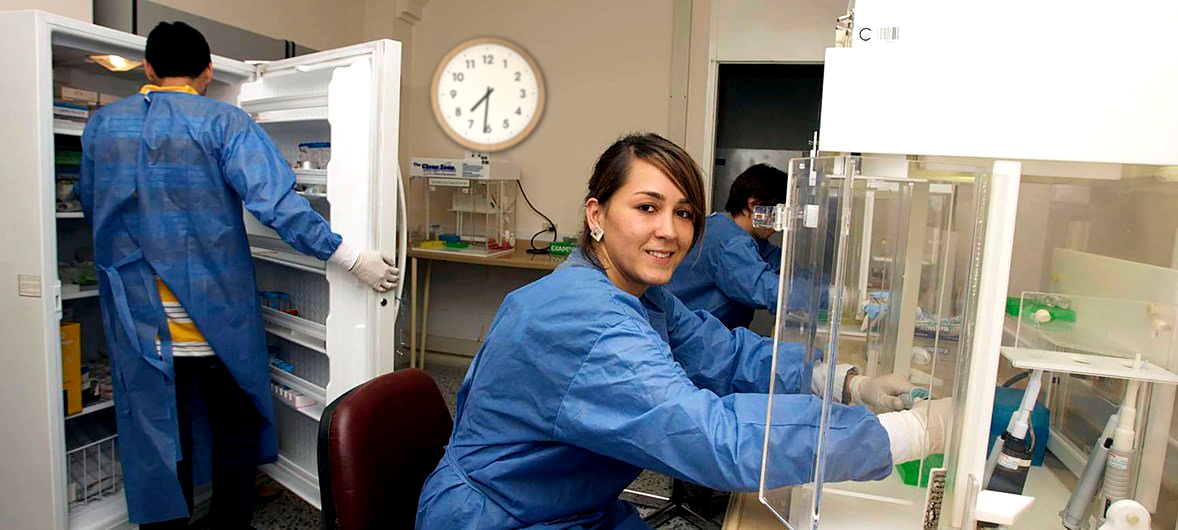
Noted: **7:31**
